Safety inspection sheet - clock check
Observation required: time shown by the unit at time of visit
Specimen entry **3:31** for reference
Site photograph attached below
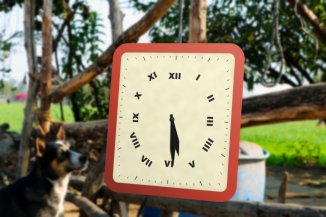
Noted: **5:29**
